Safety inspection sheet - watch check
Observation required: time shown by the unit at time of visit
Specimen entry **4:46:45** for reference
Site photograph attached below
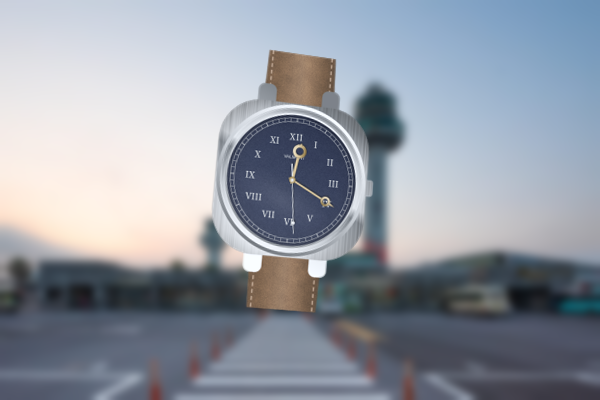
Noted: **12:19:29**
